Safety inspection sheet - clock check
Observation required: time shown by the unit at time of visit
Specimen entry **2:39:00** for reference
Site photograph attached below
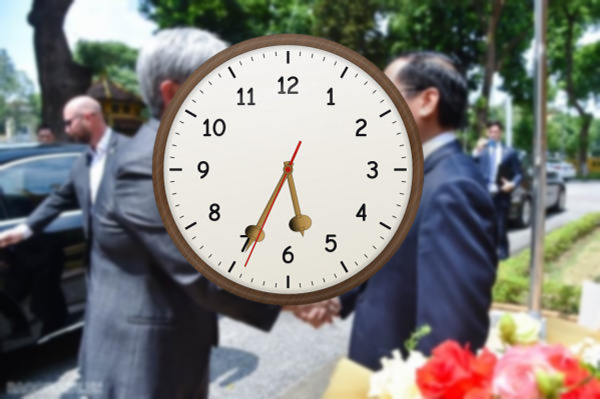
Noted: **5:34:34**
